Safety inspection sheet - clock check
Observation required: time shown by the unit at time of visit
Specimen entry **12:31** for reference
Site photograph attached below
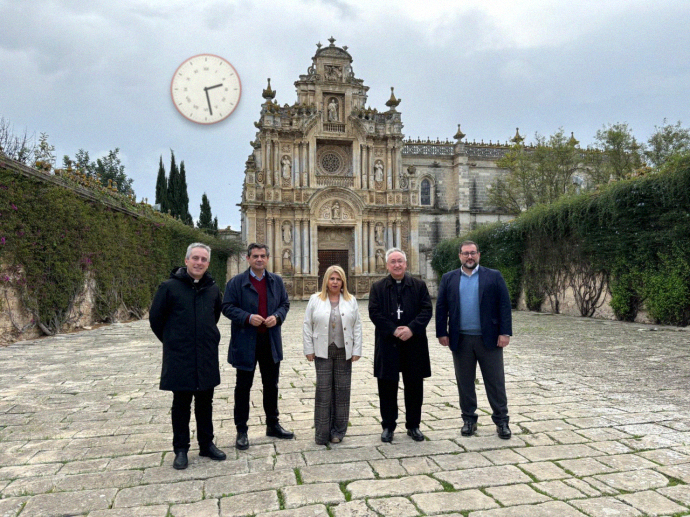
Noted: **2:28**
